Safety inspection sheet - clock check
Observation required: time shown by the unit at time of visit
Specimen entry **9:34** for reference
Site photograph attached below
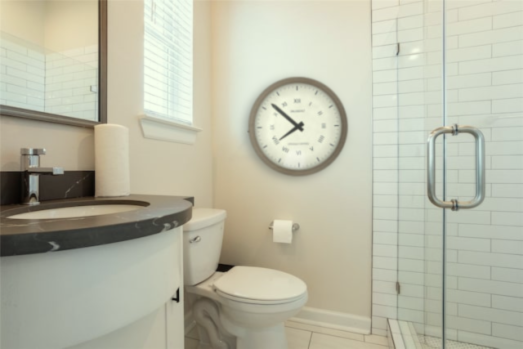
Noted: **7:52**
